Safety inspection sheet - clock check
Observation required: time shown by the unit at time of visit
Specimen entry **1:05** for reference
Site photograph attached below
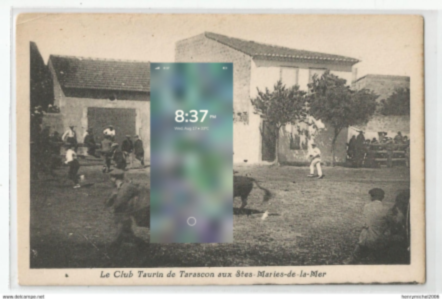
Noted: **8:37**
